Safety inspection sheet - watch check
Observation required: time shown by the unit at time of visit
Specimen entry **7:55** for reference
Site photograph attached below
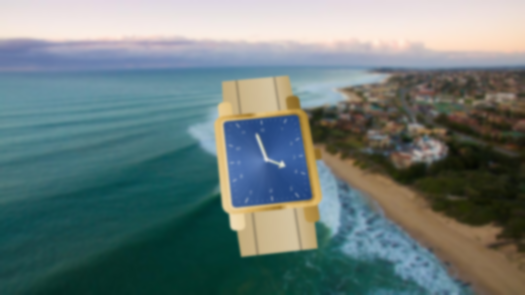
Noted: **3:58**
